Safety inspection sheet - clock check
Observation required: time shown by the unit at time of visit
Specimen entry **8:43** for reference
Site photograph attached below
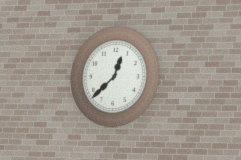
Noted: **12:38**
